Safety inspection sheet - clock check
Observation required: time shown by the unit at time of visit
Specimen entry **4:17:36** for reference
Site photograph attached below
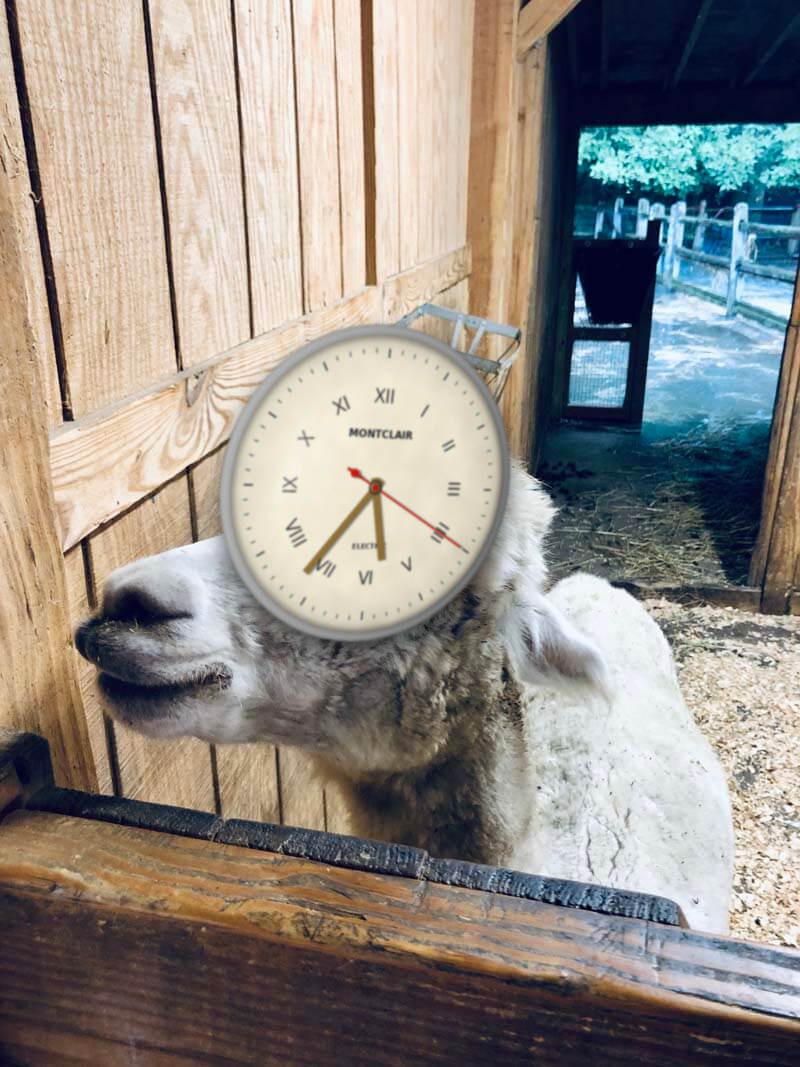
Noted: **5:36:20**
